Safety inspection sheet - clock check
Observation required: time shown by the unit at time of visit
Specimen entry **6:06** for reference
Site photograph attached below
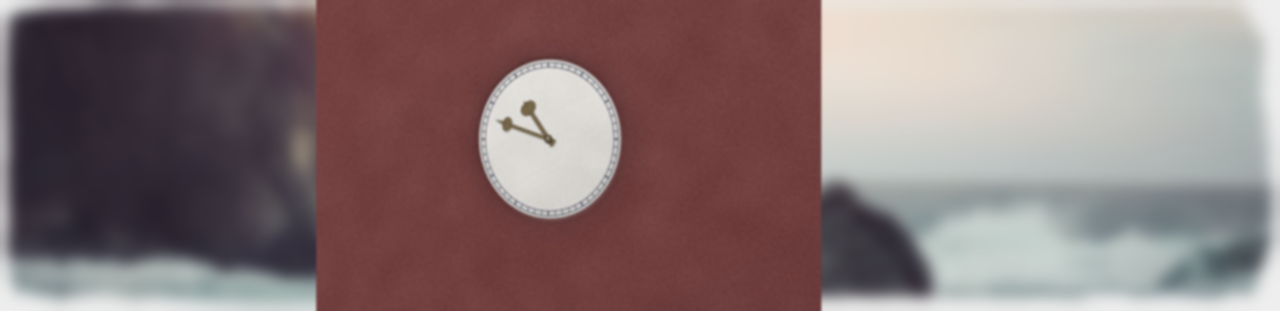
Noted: **10:48**
